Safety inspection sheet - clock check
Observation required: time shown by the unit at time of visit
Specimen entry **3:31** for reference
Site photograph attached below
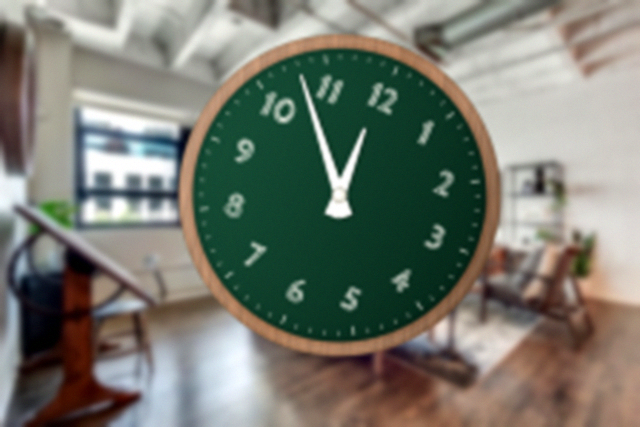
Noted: **11:53**
